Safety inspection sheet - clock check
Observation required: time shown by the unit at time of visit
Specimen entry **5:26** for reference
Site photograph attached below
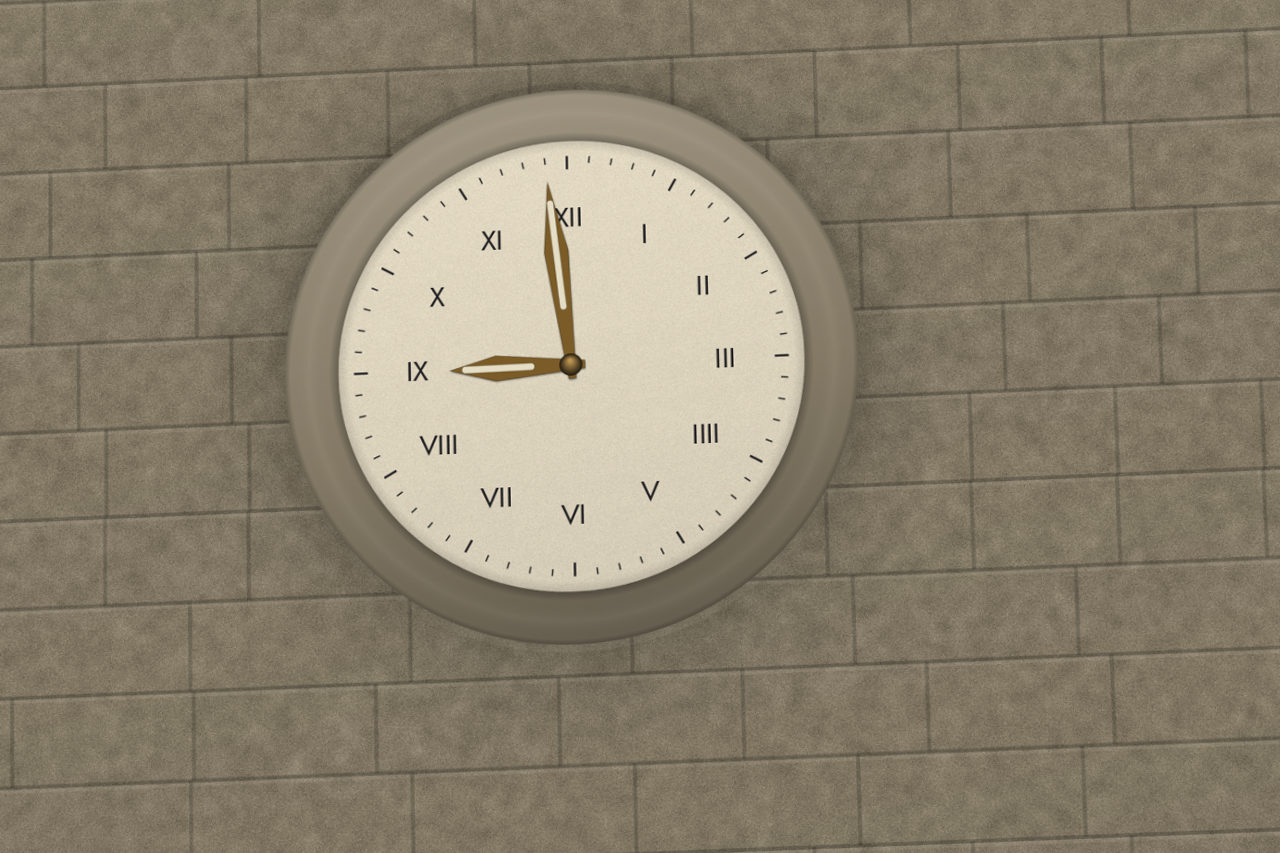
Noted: **8:59**
